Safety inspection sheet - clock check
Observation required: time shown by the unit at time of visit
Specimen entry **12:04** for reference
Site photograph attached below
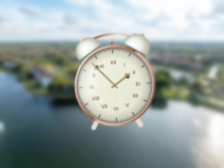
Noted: **1:53**
